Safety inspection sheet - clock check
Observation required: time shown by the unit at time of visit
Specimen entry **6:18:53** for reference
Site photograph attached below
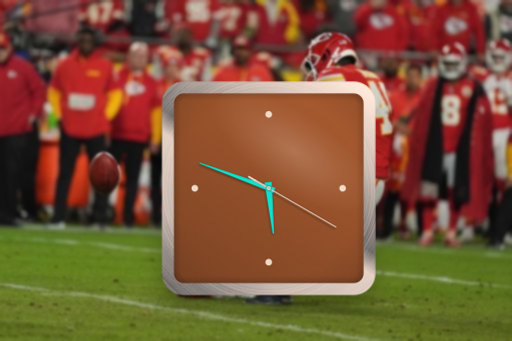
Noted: **5:48:20**
